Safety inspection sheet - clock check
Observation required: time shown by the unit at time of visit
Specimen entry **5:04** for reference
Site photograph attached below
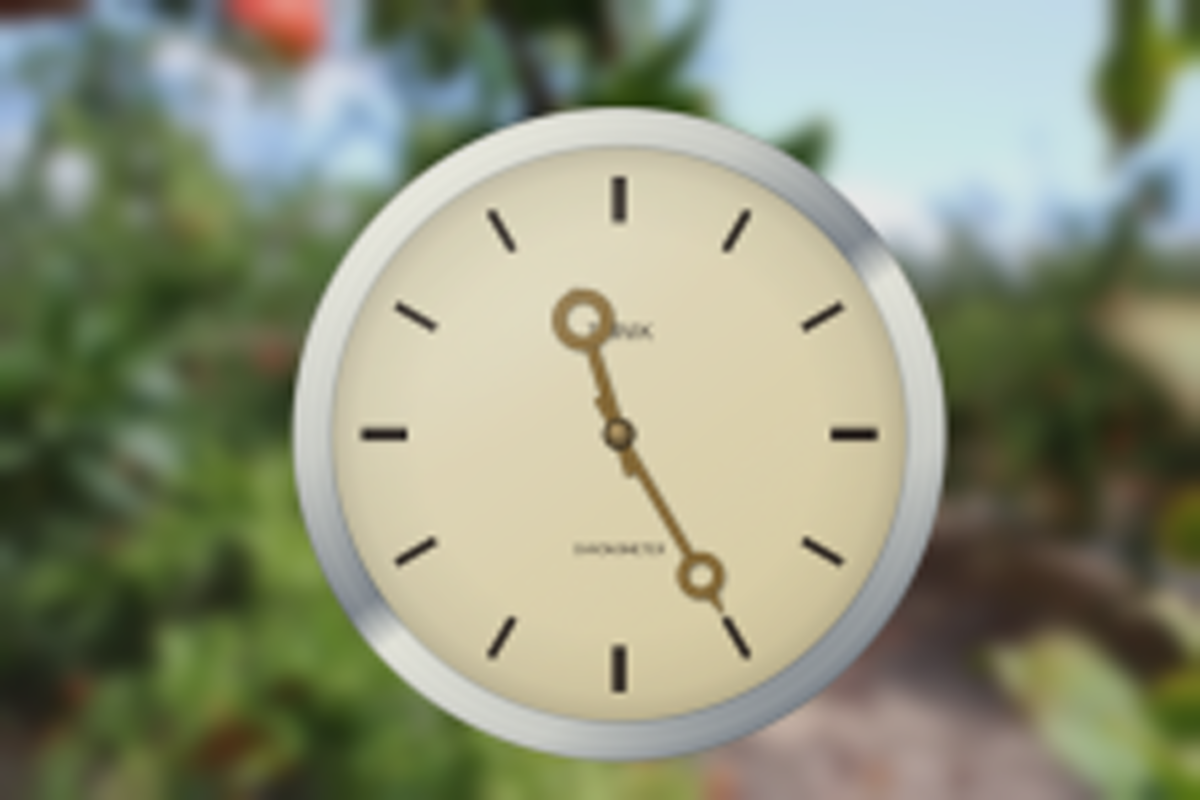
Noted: **11:25**
